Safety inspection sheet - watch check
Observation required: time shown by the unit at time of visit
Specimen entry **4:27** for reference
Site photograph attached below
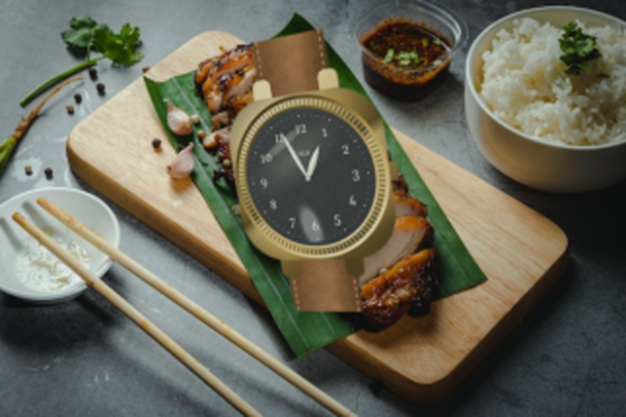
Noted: **12:56**
